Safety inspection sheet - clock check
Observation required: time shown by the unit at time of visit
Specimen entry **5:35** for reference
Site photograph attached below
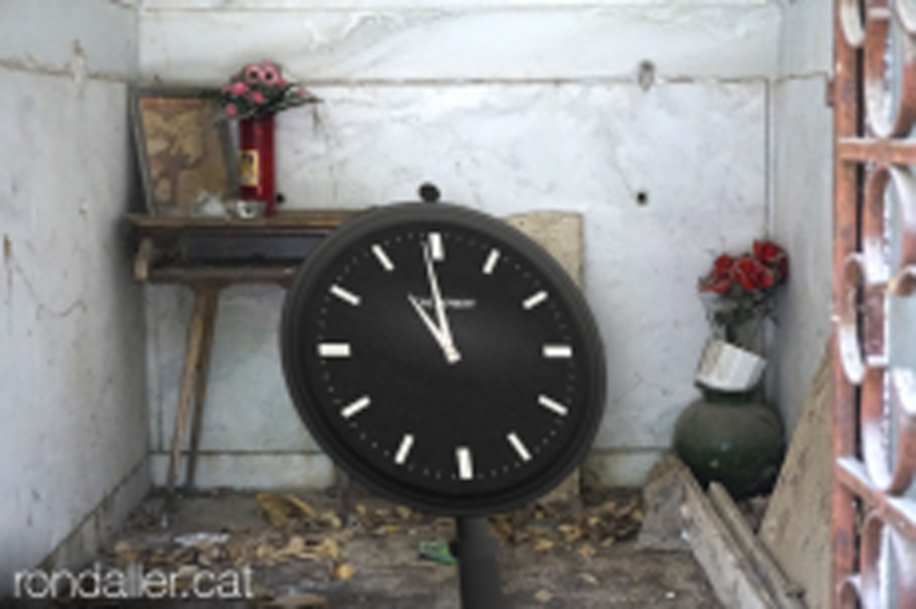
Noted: **10:59**
